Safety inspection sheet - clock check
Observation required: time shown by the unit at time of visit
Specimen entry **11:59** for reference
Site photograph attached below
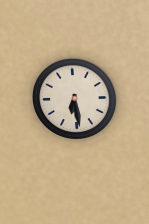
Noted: **6:29**
